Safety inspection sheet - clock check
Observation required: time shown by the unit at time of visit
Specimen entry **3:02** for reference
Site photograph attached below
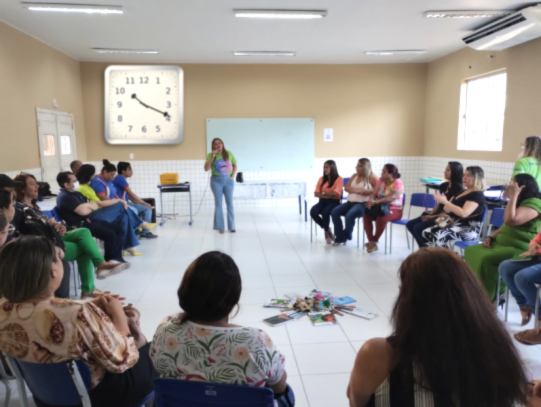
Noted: **10:19**
